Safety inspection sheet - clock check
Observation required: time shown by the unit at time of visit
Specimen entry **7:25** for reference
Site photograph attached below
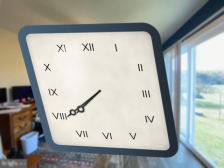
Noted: **7:39**
